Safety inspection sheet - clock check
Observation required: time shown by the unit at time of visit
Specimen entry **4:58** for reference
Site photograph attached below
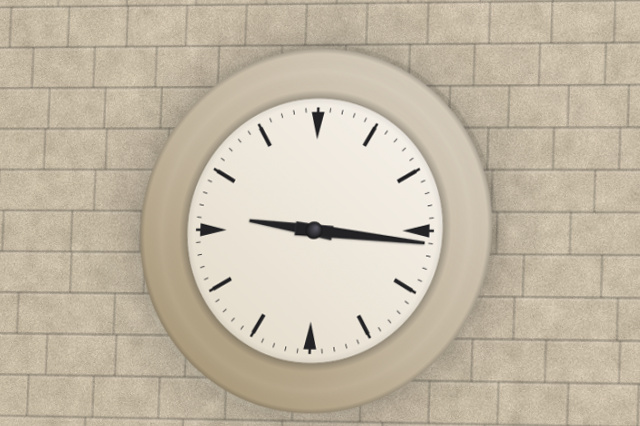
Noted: **9:16**
